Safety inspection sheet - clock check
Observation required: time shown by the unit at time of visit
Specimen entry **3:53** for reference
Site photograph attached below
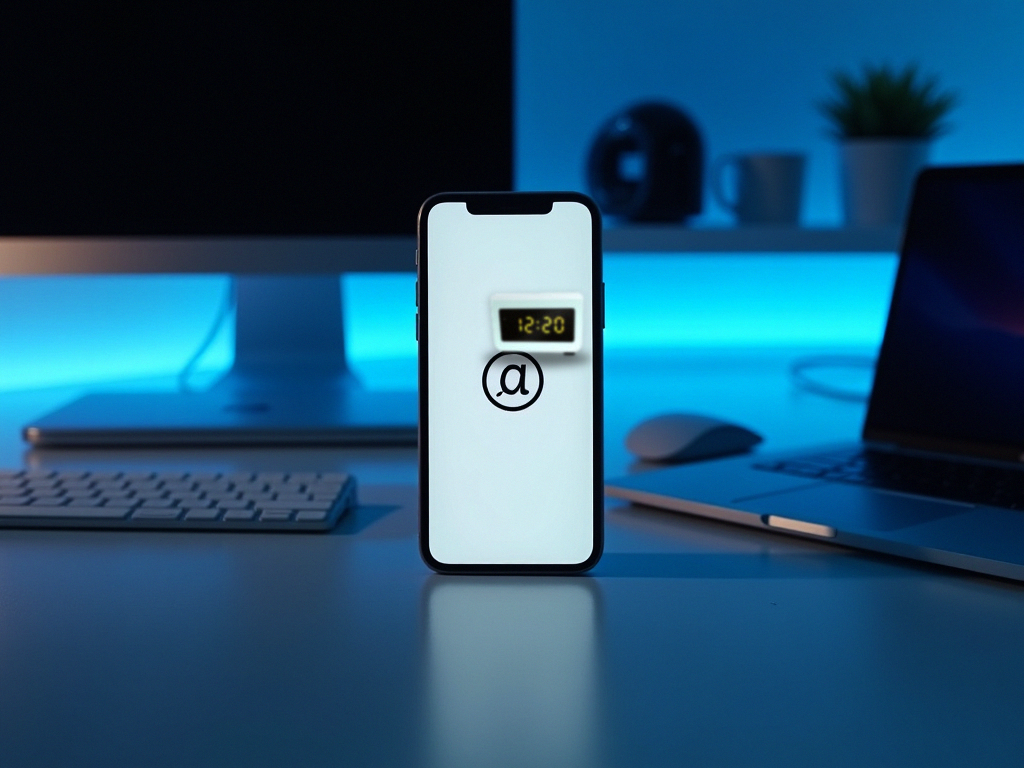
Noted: **12:20**
